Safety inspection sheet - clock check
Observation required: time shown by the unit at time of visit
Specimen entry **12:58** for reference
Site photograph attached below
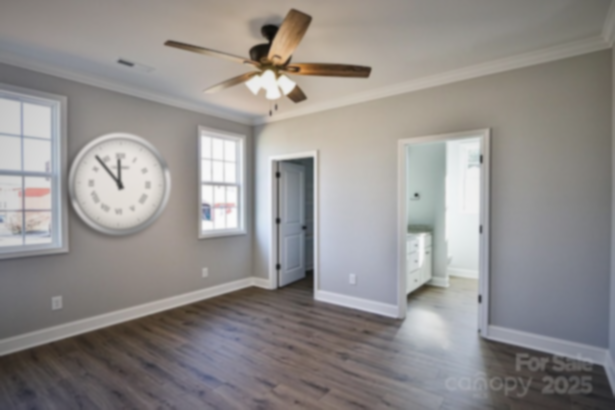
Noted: **11:53**
